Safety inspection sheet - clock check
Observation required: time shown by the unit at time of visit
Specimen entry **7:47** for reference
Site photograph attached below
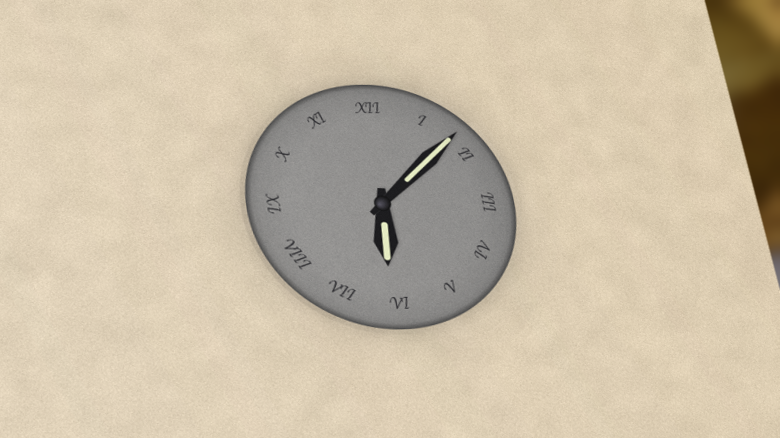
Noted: **6:08**
